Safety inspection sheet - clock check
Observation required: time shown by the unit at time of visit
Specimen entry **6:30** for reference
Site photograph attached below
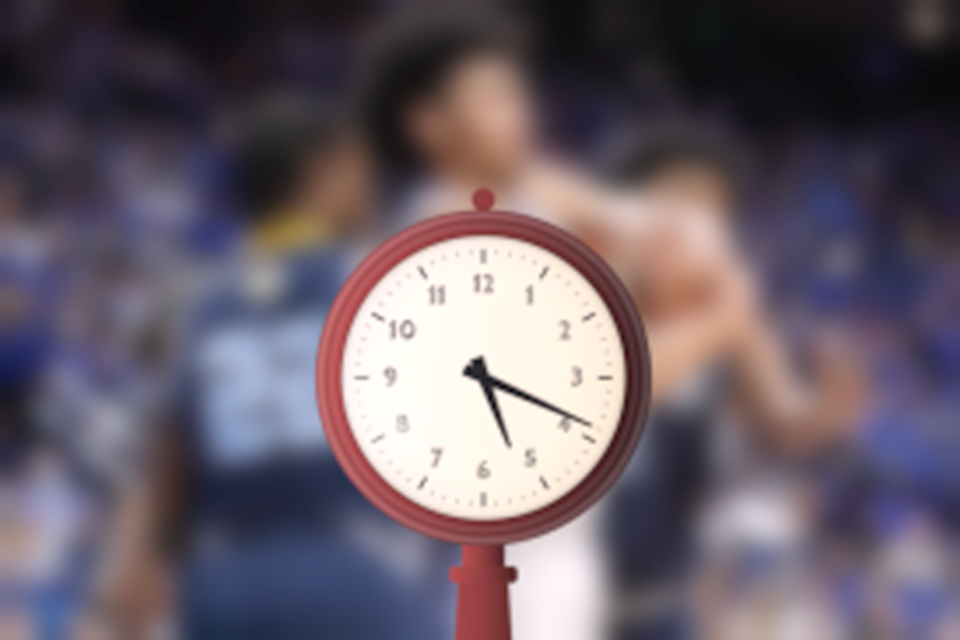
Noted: **5:19**
